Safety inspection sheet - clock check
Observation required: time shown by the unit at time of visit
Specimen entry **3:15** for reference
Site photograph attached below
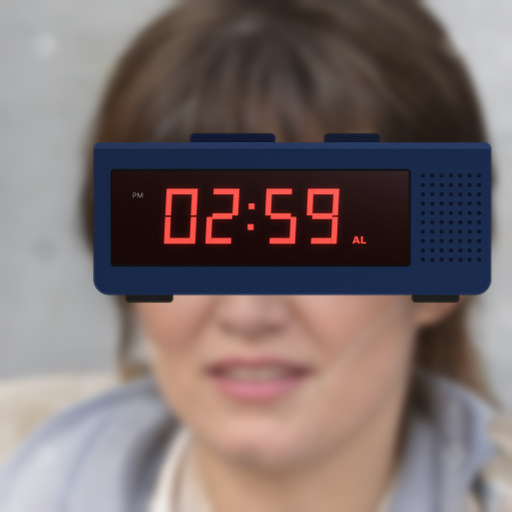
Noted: **2:59**
